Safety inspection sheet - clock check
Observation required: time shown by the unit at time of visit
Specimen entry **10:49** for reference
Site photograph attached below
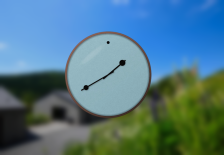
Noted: **1:40**
